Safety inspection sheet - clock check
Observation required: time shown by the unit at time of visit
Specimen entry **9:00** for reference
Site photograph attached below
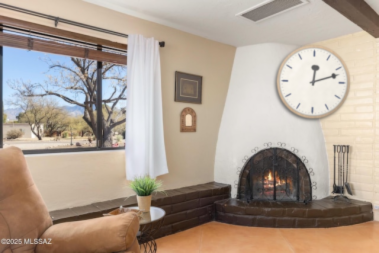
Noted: **12:12**
